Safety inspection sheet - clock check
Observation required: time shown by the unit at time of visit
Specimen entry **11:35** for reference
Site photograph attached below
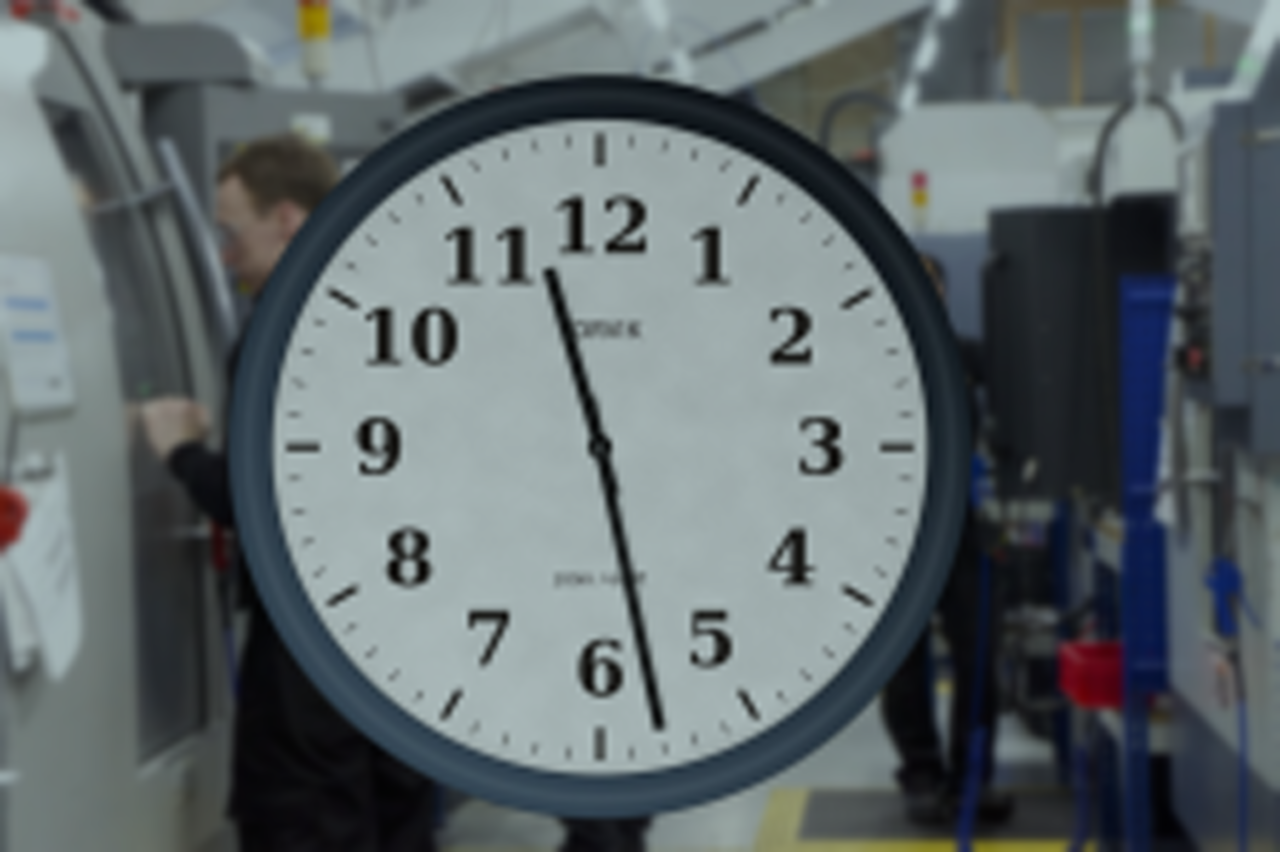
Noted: **11:28**
